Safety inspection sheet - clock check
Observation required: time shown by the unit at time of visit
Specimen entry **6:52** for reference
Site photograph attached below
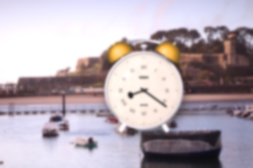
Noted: **8:21**
